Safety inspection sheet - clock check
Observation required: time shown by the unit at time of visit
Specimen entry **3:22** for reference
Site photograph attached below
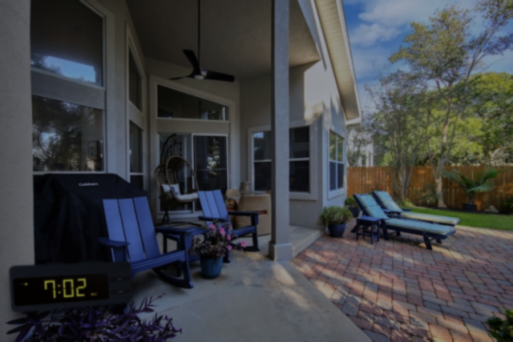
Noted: **7:02**
